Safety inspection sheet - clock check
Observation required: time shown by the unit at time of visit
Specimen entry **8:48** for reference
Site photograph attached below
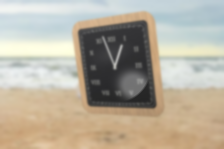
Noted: **12:57**
